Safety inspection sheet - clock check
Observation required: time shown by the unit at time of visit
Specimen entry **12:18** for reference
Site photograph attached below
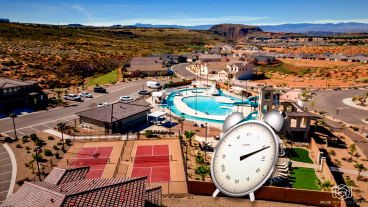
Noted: **2:11**
